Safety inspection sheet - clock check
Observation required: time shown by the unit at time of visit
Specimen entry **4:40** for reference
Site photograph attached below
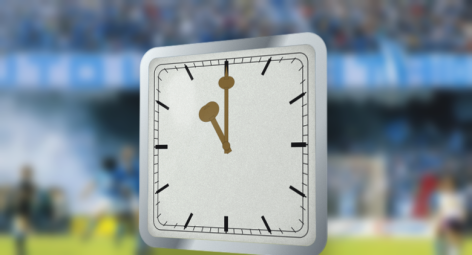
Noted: **11:00**
